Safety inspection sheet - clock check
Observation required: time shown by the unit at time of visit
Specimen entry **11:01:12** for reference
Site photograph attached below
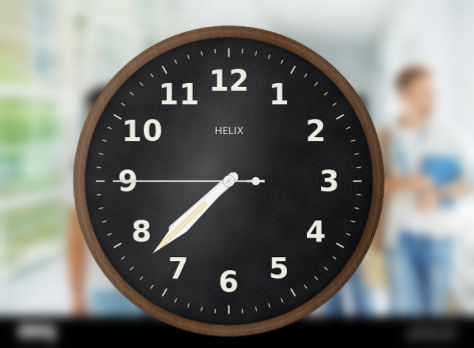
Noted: **7:37:45**
